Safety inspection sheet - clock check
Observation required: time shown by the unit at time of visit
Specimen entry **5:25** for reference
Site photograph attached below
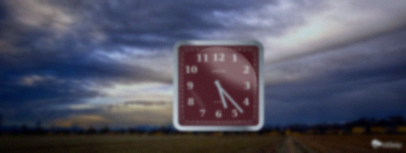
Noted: **5:23**
